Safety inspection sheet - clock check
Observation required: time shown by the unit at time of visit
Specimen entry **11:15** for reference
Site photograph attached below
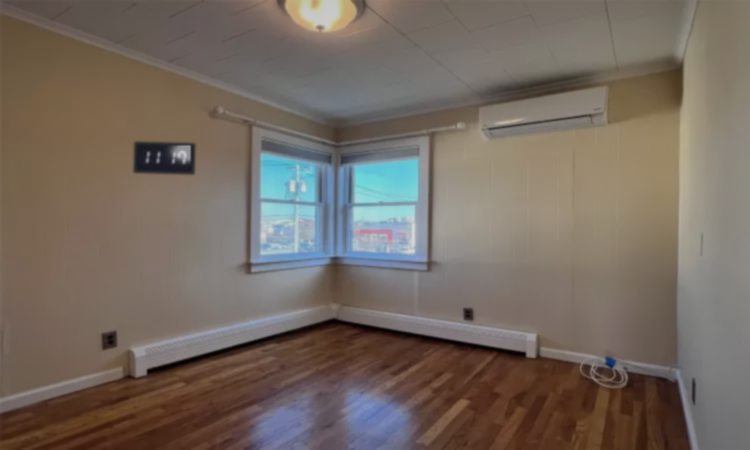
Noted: **11:17**
